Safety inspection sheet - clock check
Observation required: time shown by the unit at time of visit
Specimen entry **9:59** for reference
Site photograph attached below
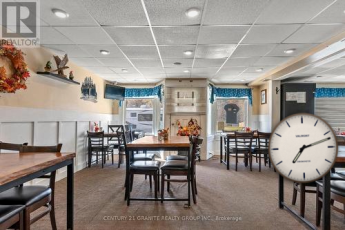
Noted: **7:12**
